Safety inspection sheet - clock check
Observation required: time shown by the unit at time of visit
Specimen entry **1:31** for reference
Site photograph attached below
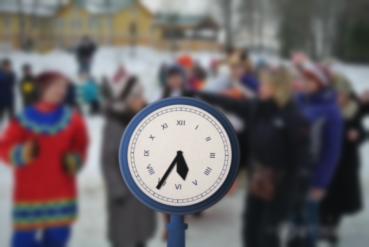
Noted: **5:35**
